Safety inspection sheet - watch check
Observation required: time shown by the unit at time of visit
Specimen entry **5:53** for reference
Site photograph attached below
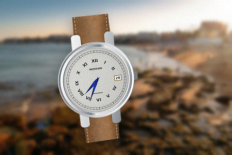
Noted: **7:34**
